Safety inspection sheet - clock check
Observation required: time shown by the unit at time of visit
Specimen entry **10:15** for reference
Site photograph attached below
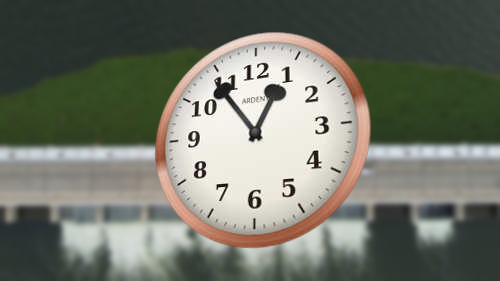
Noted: **12:54**
